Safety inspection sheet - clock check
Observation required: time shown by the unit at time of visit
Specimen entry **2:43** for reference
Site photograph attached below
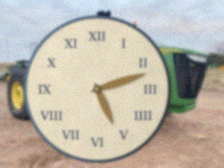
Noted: **5:12**
